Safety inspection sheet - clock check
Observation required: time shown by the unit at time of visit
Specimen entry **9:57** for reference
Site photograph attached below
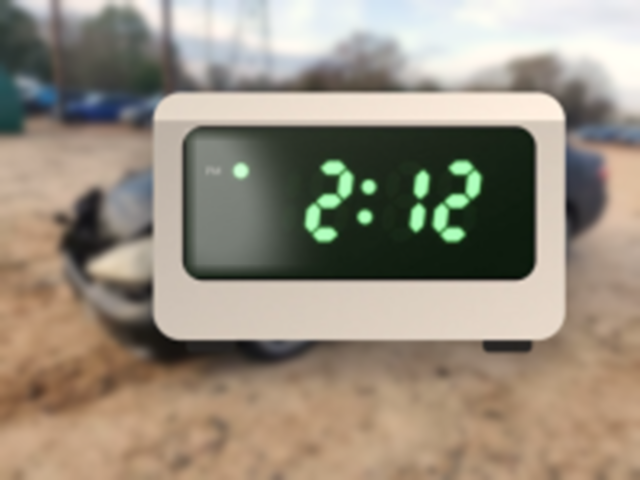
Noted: **2:12**
